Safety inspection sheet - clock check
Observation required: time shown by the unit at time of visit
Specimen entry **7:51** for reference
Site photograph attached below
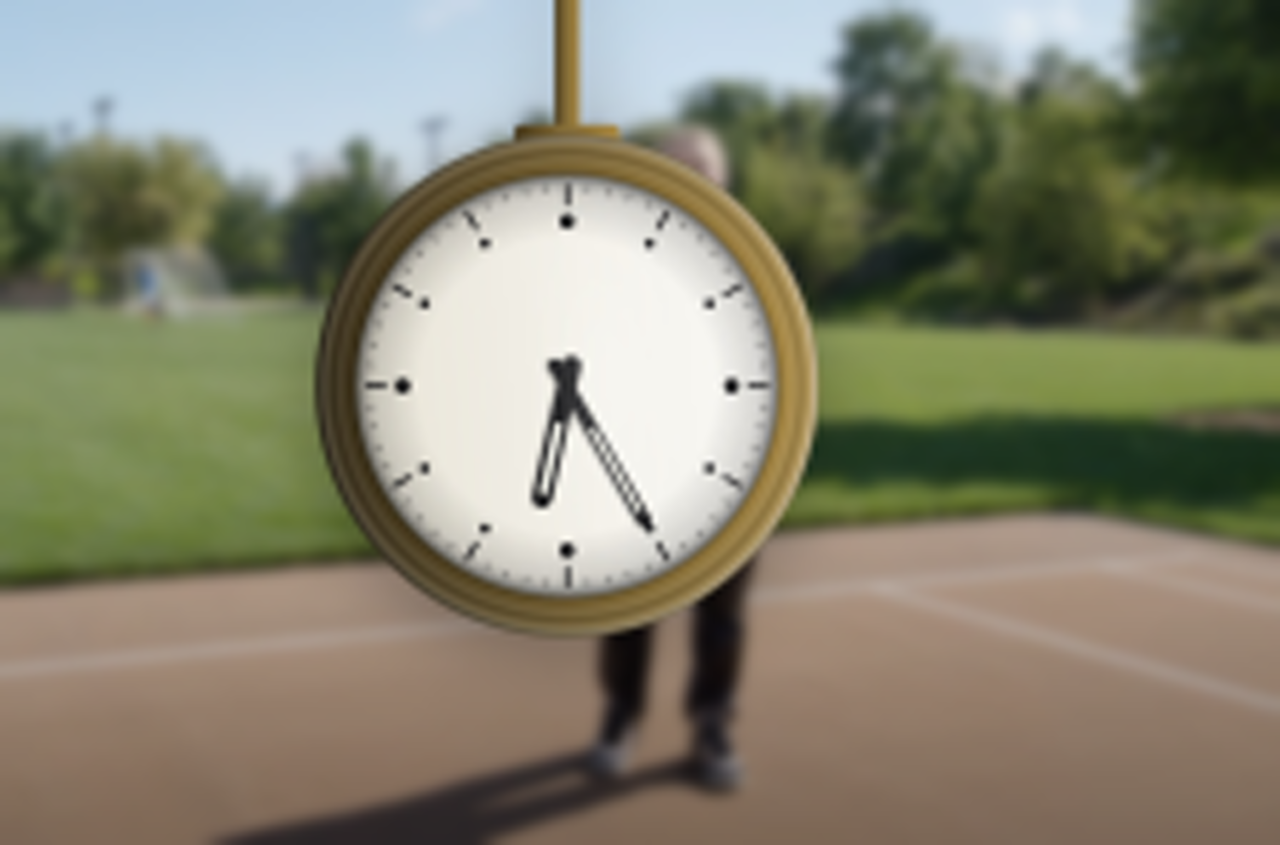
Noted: **6:25**
